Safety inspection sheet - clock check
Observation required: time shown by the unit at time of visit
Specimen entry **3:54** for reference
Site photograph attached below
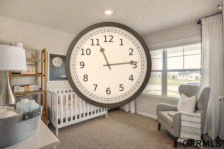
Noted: **11:14**
